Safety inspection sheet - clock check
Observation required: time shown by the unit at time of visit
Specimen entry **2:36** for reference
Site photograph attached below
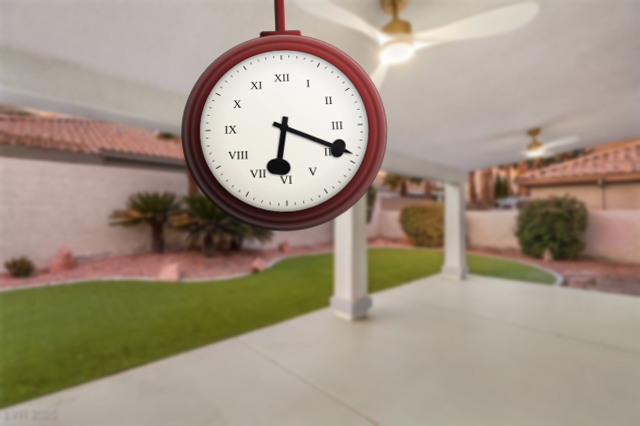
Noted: **6:19**
